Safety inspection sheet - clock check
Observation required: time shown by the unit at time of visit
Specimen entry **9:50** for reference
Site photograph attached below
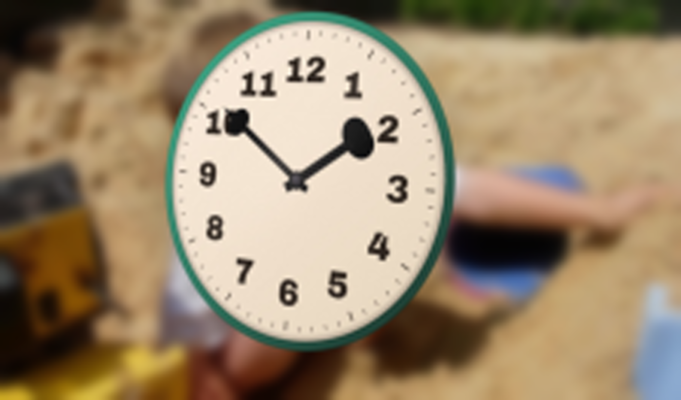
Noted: **1:51**
